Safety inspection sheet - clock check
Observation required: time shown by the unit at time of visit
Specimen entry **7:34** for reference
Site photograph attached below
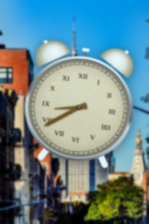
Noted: **8:39**
